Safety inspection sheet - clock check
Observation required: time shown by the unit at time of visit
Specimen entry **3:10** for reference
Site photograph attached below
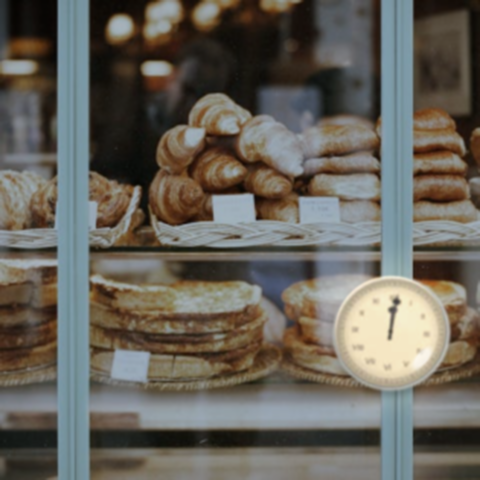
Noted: **12:01**
